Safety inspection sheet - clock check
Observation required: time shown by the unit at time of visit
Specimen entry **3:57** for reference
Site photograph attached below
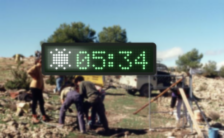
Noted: **5:34**
